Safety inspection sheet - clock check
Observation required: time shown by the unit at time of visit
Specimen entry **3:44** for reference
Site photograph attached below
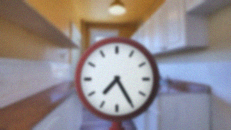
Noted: **7:25**
